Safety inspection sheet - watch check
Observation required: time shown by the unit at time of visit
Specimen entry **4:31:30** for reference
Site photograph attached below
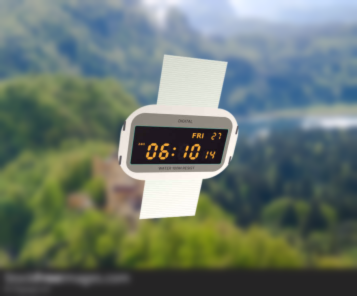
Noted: **6:10:14**
